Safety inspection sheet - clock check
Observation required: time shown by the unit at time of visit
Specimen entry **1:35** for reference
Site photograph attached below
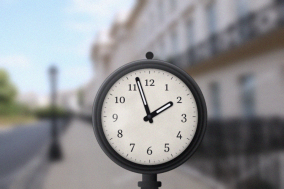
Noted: **1:57**
